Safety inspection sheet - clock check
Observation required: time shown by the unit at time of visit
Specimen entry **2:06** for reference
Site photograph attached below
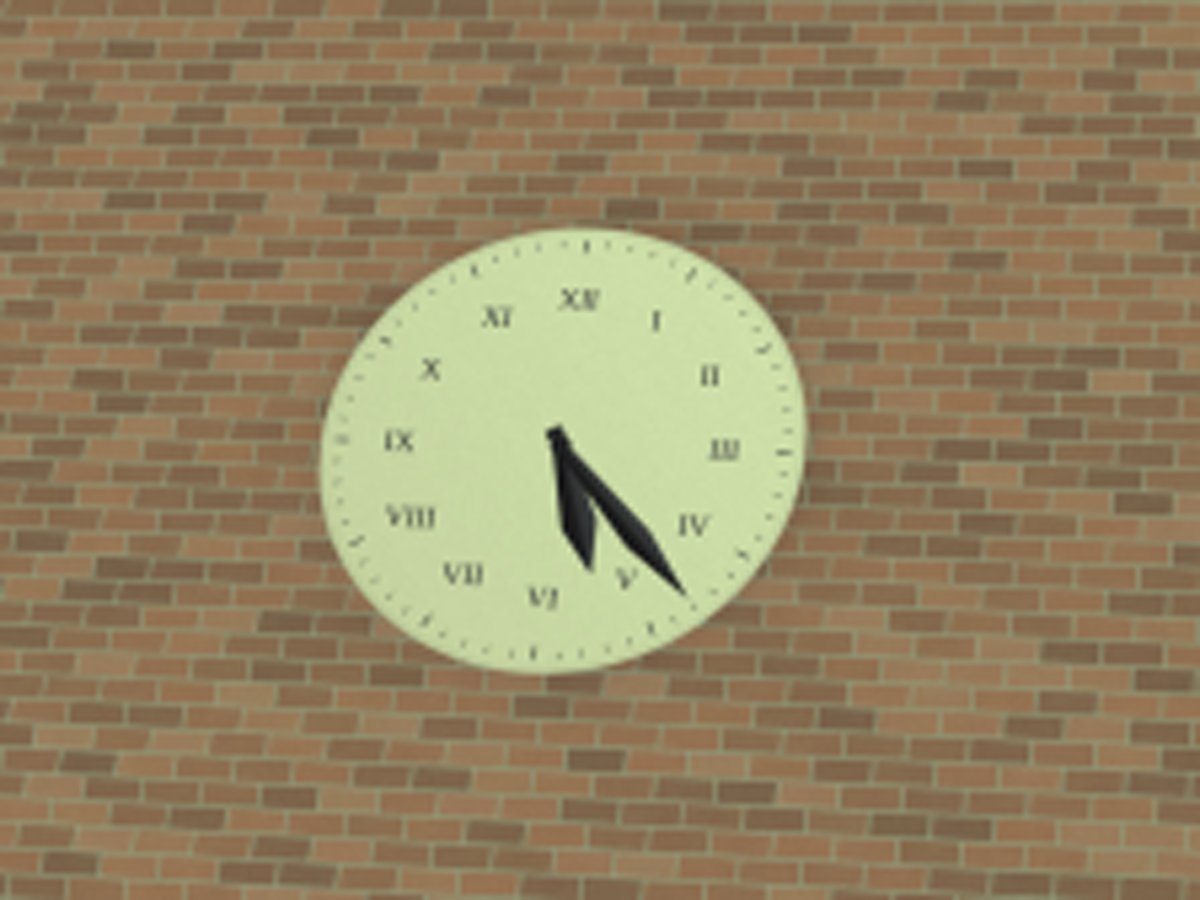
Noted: **5:23**
